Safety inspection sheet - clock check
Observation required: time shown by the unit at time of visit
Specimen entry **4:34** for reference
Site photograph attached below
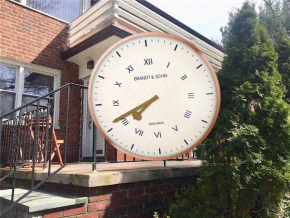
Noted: **7:41**
